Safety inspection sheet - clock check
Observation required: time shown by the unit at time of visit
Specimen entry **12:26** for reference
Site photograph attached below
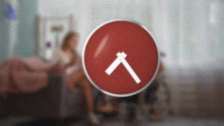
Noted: **7:24**
